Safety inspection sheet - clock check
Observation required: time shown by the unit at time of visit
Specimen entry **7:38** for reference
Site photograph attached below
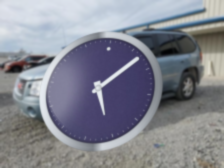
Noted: **5:07**
